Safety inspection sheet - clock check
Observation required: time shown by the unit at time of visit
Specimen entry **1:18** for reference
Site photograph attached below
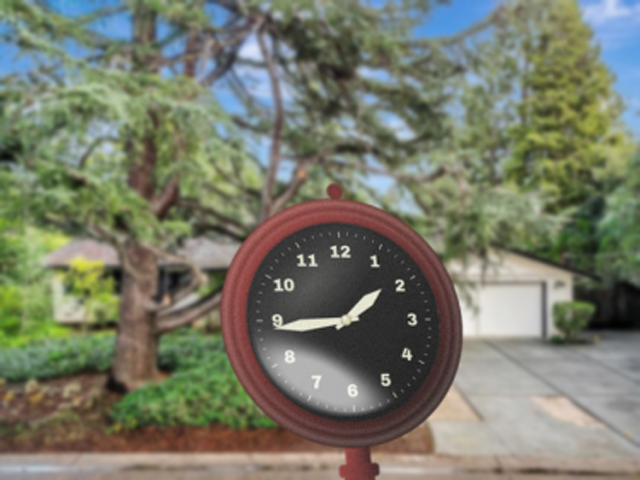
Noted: **1:44**
